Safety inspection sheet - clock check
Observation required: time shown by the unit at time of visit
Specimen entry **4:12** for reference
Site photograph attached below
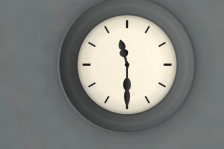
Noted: **11:30**
